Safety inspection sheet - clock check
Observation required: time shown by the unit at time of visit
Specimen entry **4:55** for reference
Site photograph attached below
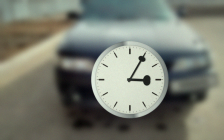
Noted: **3:05**
